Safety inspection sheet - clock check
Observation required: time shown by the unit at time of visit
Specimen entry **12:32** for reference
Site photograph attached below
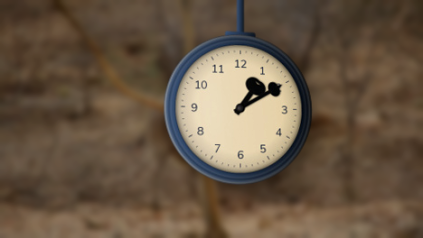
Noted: **1:10**
